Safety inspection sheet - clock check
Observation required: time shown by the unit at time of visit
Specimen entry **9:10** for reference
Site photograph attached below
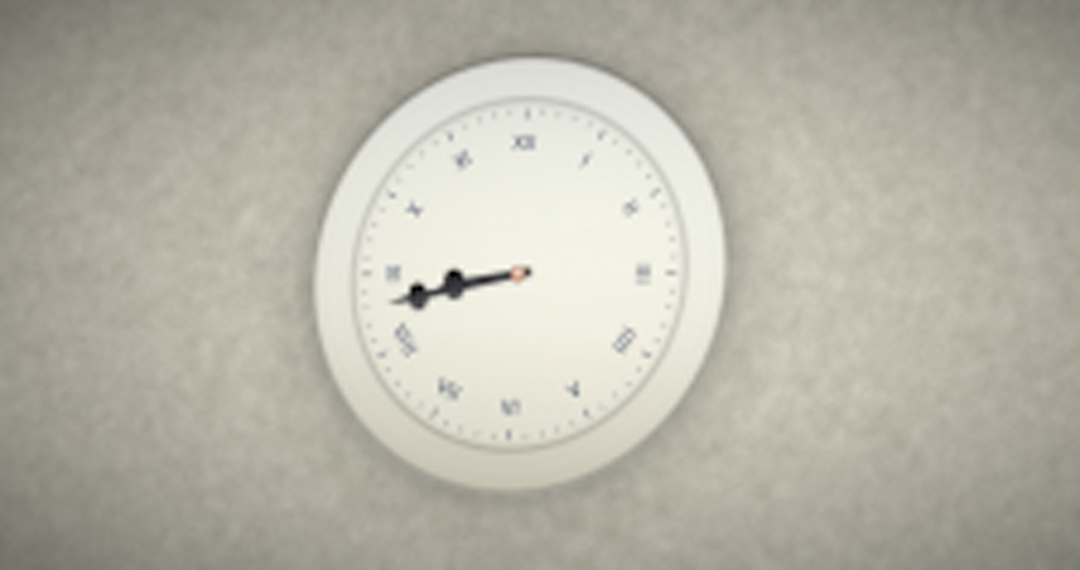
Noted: **8:43**
